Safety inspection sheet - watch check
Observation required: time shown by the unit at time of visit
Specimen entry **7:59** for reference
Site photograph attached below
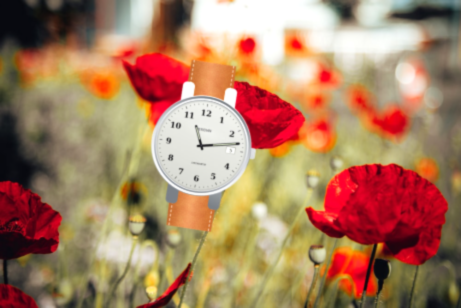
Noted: **11:13**
